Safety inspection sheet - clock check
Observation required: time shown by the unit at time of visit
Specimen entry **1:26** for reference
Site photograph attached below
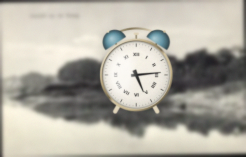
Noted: **5:14**
